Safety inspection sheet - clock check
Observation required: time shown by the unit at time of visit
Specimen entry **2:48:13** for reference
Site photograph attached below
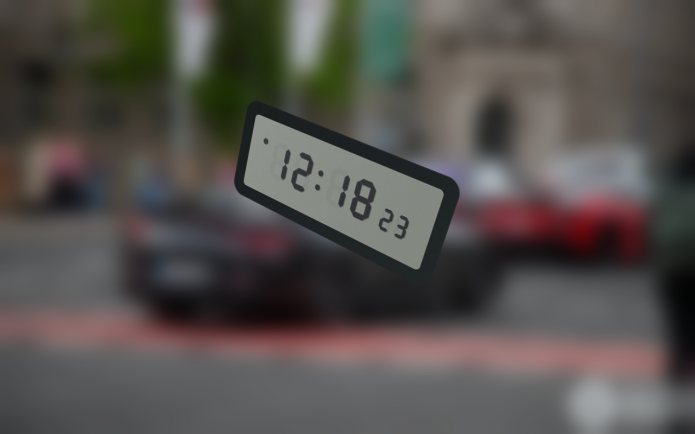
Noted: **12:18:23**
